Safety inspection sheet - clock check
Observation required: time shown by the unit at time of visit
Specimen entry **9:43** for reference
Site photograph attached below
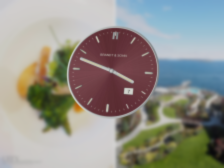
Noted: **3:48**
